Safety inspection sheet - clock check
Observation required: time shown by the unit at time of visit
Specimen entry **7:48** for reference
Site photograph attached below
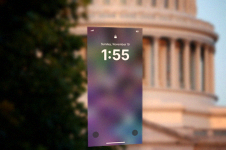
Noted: **1:55**
